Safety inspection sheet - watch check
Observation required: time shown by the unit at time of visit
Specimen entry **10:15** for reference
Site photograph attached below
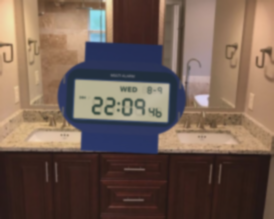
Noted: **22:09**
